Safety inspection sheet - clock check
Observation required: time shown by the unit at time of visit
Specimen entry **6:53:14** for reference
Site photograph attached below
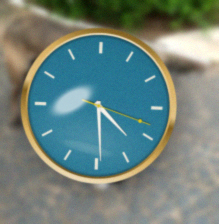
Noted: **4:29:18**
